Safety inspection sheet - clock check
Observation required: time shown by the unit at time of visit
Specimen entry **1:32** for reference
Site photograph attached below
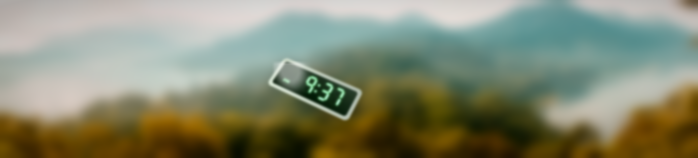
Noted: **9:37**
